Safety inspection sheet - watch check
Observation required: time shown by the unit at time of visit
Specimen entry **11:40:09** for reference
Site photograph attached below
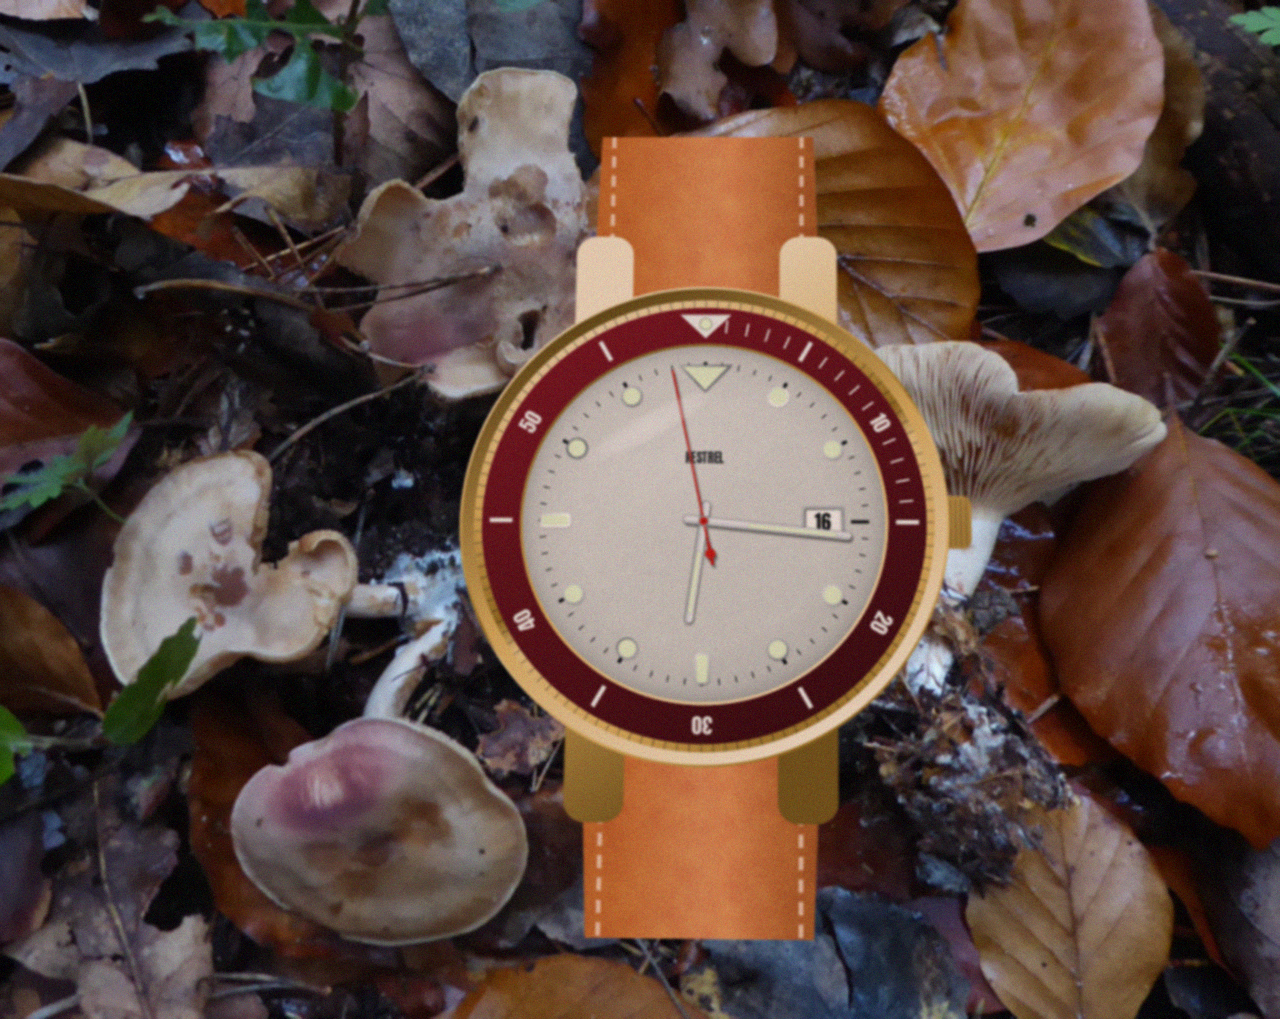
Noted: **6:15:58**
